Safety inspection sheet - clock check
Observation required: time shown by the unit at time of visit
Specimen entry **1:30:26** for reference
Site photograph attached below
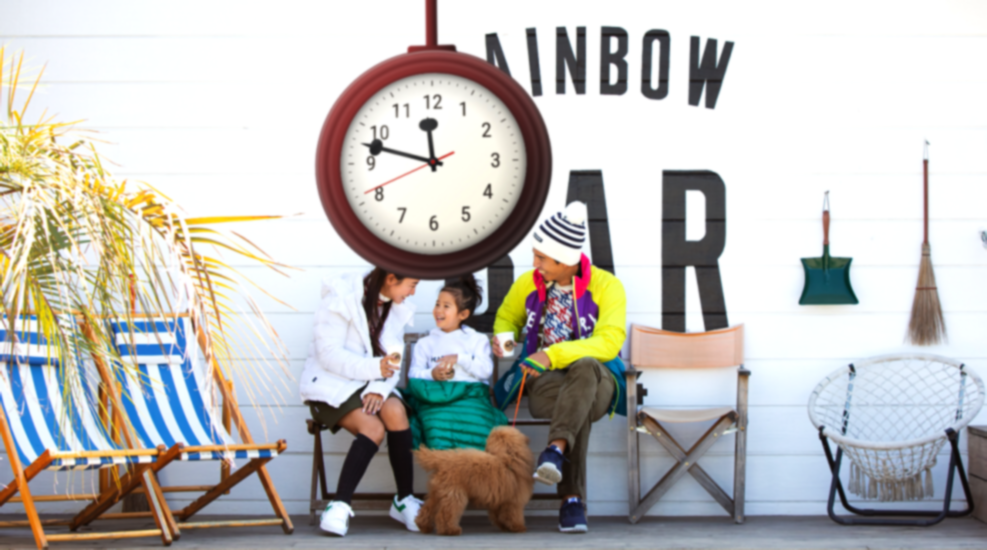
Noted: **11:47:41**
